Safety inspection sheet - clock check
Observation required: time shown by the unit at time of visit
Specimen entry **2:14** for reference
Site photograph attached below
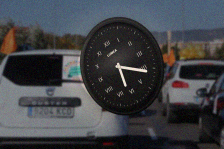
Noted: **6:21**
